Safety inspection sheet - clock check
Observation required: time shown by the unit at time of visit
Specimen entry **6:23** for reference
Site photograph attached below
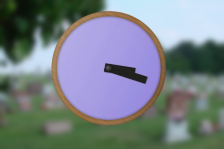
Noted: **3:18**
